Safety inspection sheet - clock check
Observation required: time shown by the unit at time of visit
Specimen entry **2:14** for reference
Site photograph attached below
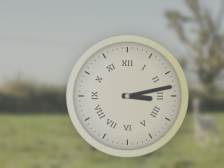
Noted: **3:13**
